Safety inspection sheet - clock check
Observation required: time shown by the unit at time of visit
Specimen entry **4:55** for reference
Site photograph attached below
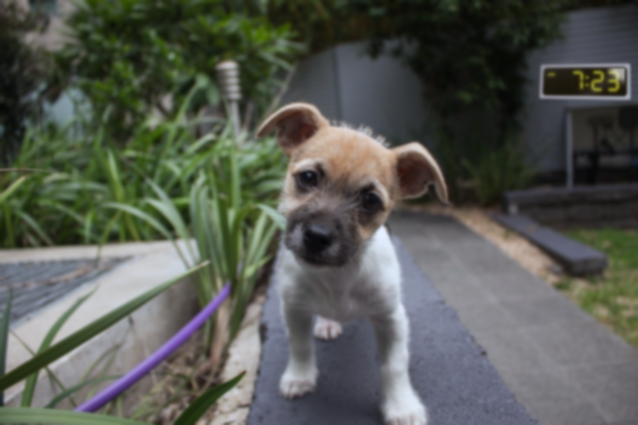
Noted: **7:23**
